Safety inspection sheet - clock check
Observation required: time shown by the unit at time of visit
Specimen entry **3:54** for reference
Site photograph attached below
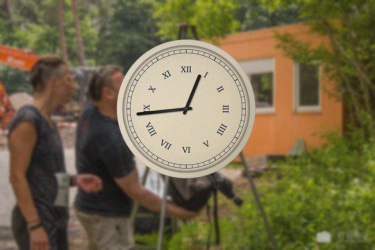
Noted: **12:44**
